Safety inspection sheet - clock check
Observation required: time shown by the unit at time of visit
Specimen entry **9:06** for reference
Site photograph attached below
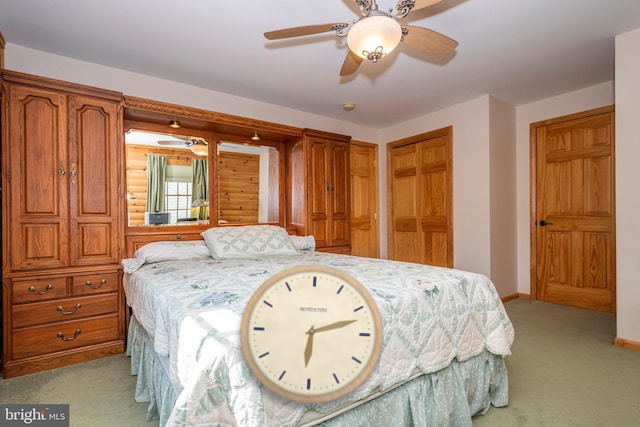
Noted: **6:12**
